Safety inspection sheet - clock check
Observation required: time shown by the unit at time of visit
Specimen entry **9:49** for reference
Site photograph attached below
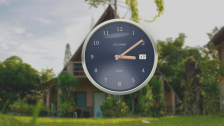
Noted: **3:09**
